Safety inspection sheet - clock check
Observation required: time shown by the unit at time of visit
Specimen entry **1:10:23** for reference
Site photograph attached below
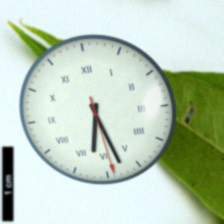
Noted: **6:27:29**
